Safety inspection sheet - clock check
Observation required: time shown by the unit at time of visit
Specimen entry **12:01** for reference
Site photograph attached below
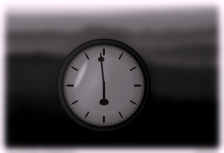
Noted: **5:59**
